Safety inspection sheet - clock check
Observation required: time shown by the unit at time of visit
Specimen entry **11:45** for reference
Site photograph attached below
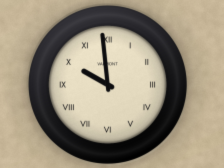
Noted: **9:59**
